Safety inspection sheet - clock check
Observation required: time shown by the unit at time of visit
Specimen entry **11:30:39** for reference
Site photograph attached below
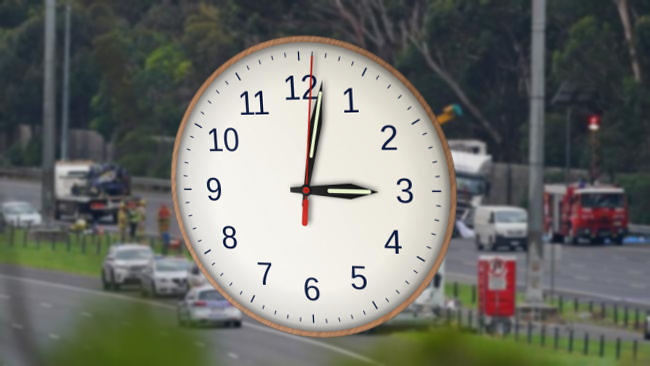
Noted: **3:02:01**
